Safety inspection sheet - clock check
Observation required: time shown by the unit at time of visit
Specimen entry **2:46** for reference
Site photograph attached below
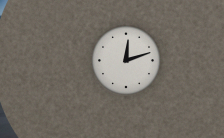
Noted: **12:12**
